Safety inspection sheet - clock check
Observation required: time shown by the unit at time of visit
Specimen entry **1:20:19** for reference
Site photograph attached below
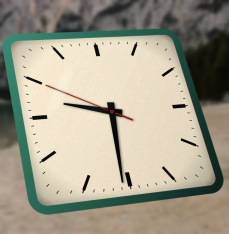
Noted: **9:30:50**
